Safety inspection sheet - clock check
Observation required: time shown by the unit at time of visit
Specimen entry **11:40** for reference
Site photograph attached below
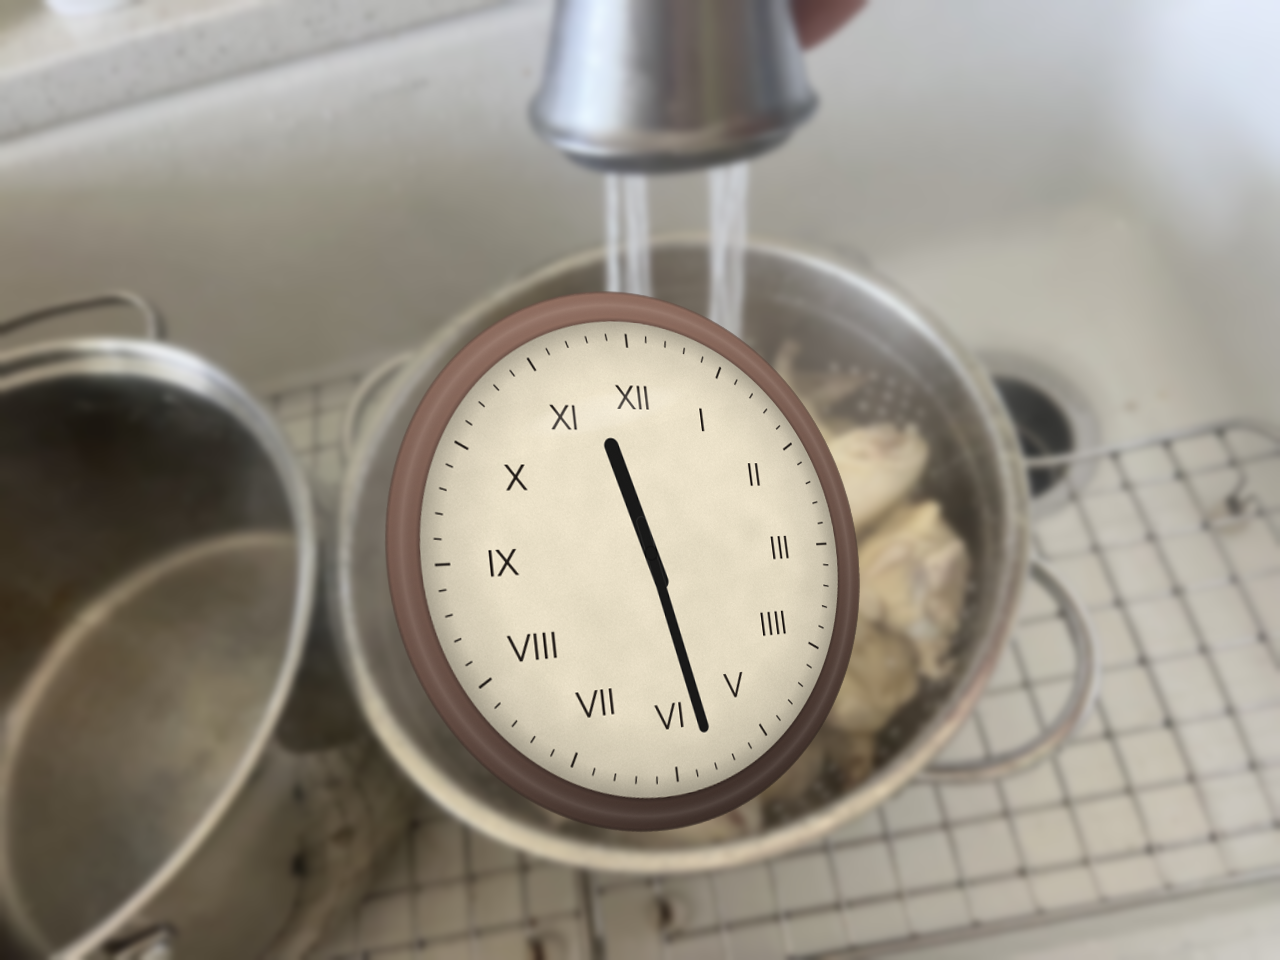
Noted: **11:28**
